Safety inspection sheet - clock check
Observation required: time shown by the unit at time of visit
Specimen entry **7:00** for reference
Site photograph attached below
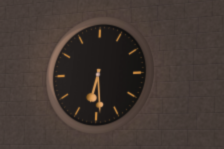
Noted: **6:29**
